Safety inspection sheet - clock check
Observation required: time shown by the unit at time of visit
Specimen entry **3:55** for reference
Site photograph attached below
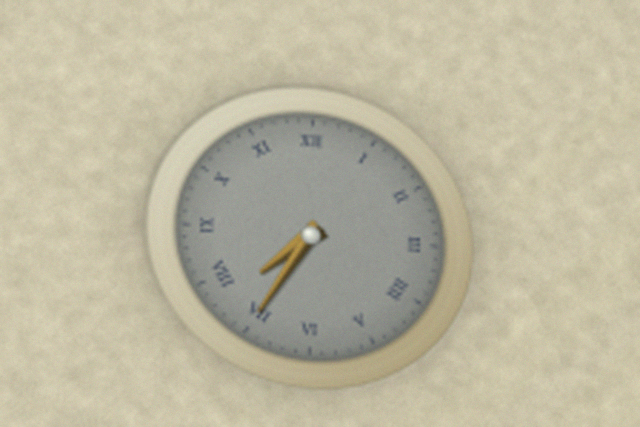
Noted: **7:35**
